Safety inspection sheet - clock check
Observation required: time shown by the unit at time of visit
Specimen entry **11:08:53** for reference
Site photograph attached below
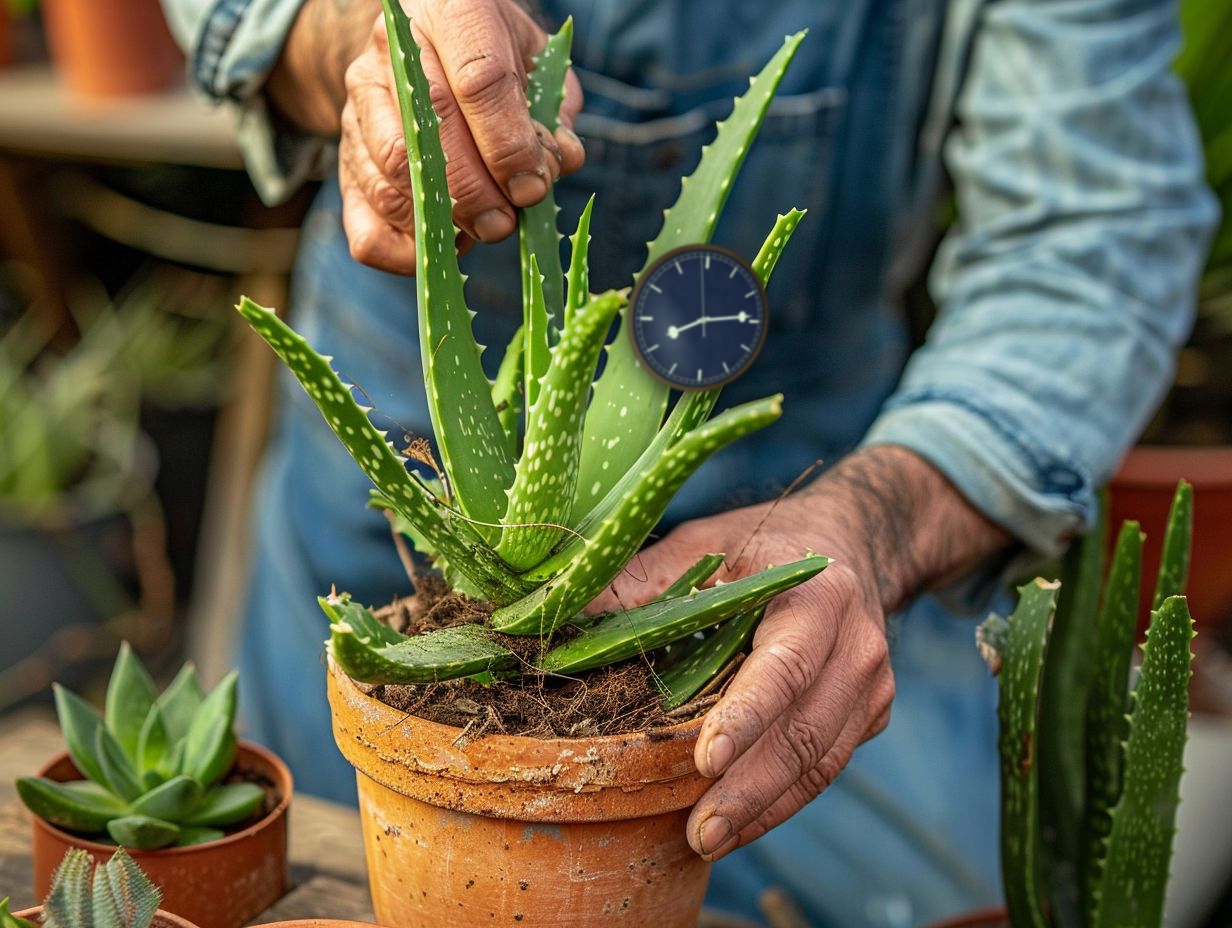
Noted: **8:13:59**
